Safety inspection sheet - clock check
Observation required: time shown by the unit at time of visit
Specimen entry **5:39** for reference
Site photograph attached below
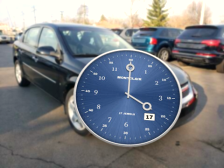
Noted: **4:00**
